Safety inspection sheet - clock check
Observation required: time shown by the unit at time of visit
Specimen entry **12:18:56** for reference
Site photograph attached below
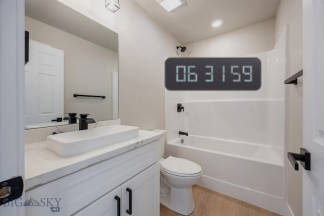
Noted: **6:31:59**
